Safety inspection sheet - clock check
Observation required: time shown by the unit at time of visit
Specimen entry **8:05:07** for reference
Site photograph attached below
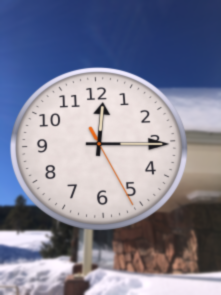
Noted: **12:15:26**
